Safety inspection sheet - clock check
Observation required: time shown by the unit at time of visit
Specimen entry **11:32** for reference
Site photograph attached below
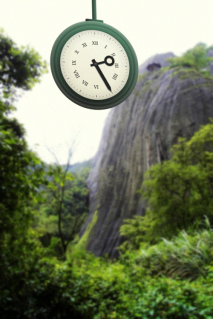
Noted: **2:25**
